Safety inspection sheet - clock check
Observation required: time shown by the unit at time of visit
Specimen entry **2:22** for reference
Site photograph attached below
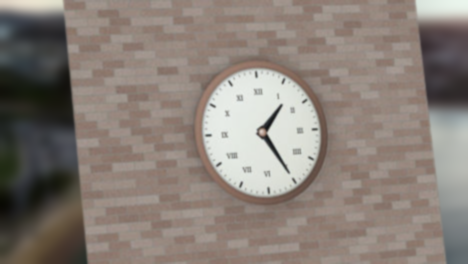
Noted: **1:25**
